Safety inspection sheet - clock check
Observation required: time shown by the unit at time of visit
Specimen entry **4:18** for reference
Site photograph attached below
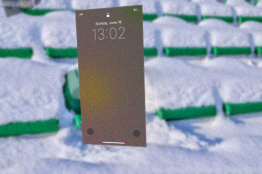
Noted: **13:02**
